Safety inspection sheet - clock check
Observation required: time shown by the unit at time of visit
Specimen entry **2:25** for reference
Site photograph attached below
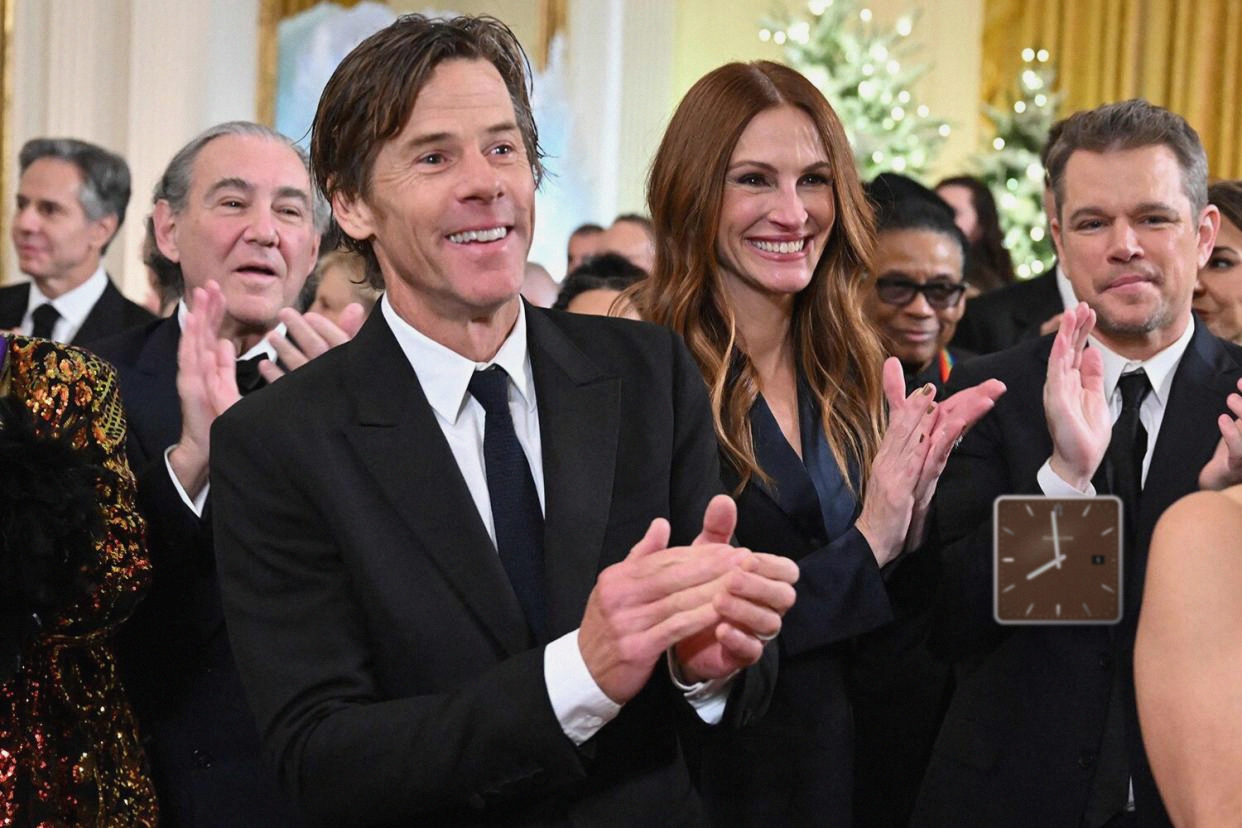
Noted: **7:59**
